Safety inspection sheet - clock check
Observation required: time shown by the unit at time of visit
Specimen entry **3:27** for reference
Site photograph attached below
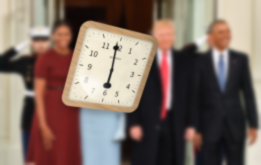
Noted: **5:59**
